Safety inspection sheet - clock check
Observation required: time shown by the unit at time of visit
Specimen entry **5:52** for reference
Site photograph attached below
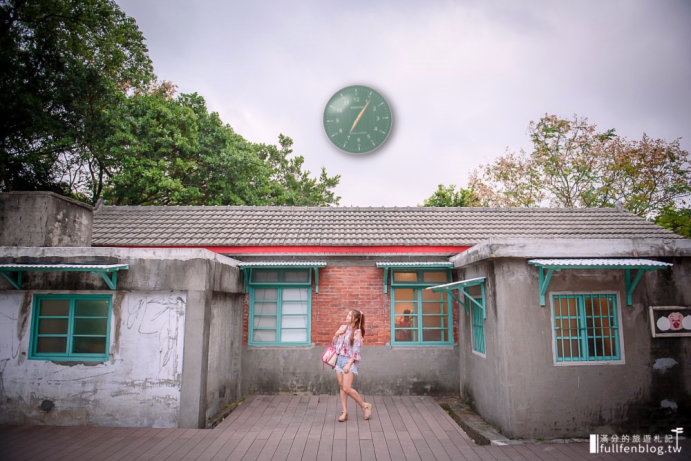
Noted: **7:06**
